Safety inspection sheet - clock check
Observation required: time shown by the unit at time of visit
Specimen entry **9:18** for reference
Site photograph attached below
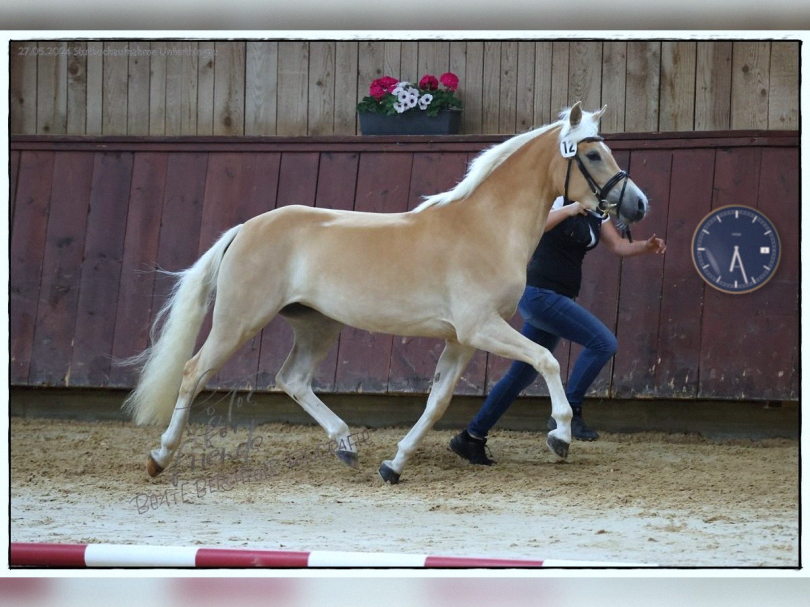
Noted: **6:27**
